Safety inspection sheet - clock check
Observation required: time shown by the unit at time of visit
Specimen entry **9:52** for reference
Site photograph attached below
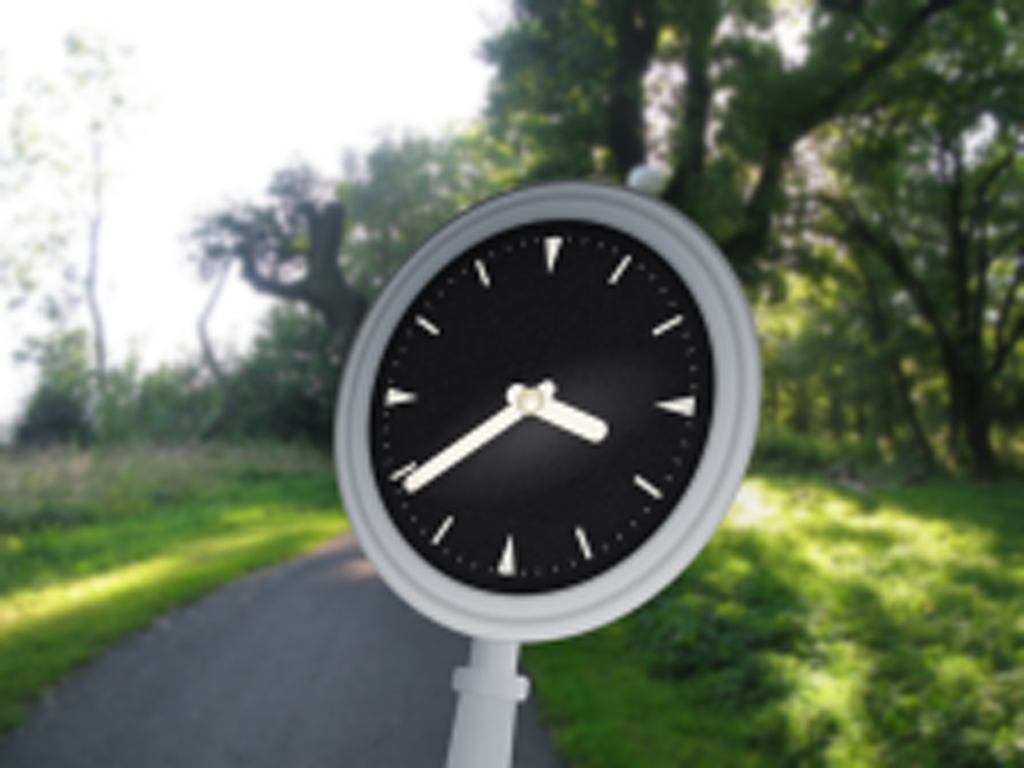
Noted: **3:39**
